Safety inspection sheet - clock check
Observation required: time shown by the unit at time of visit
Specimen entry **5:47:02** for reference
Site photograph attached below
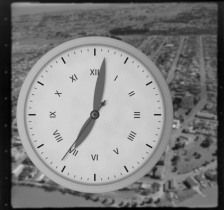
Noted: **7:01:36**
